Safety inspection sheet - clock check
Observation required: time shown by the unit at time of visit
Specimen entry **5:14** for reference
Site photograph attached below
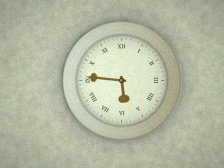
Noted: **5:46**
